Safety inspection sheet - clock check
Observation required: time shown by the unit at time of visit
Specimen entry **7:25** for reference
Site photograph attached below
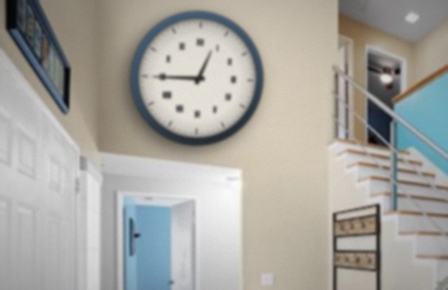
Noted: **12:45**
